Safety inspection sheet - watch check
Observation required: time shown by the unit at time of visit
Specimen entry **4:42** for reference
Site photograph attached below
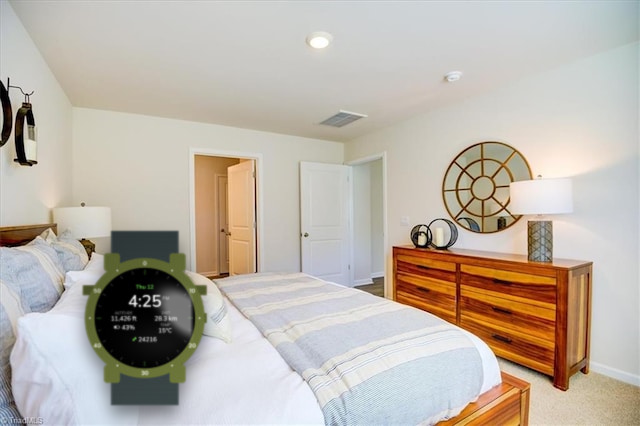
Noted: **4:25**
